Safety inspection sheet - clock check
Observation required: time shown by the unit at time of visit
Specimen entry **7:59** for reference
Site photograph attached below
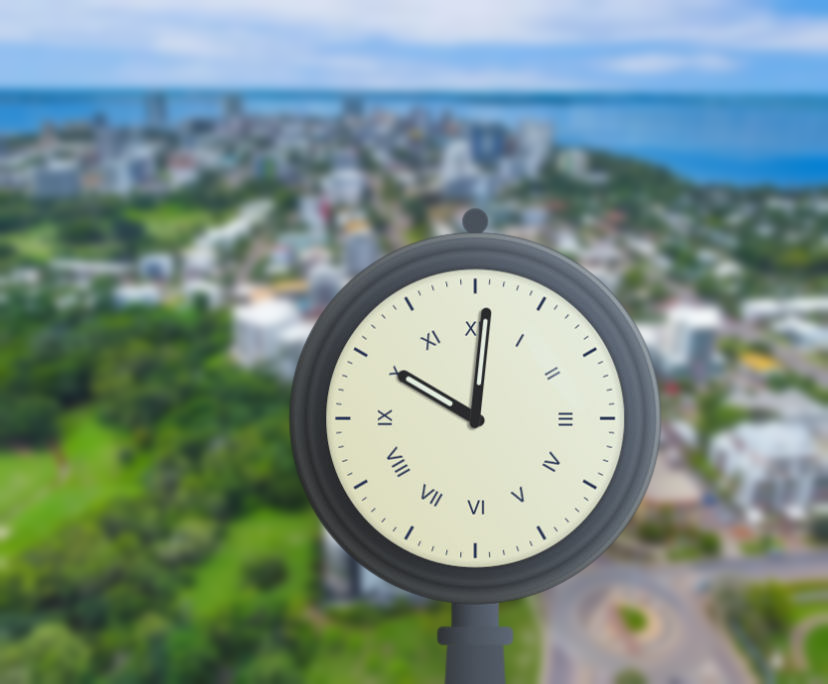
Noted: **10:01**
